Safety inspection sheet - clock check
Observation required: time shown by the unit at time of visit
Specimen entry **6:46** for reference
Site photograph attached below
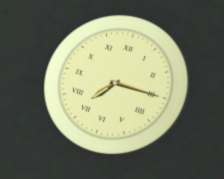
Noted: **7:15**
